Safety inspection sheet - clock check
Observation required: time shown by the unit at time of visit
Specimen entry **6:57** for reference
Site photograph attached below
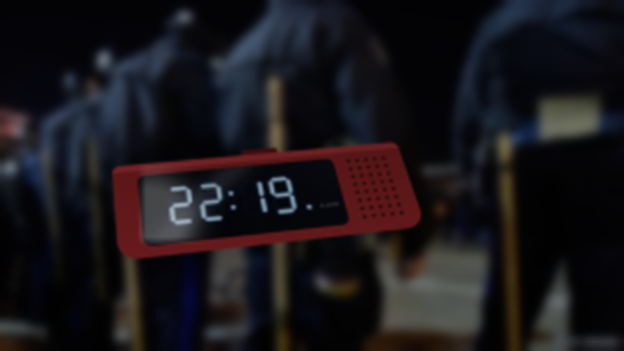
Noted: **22:19**
